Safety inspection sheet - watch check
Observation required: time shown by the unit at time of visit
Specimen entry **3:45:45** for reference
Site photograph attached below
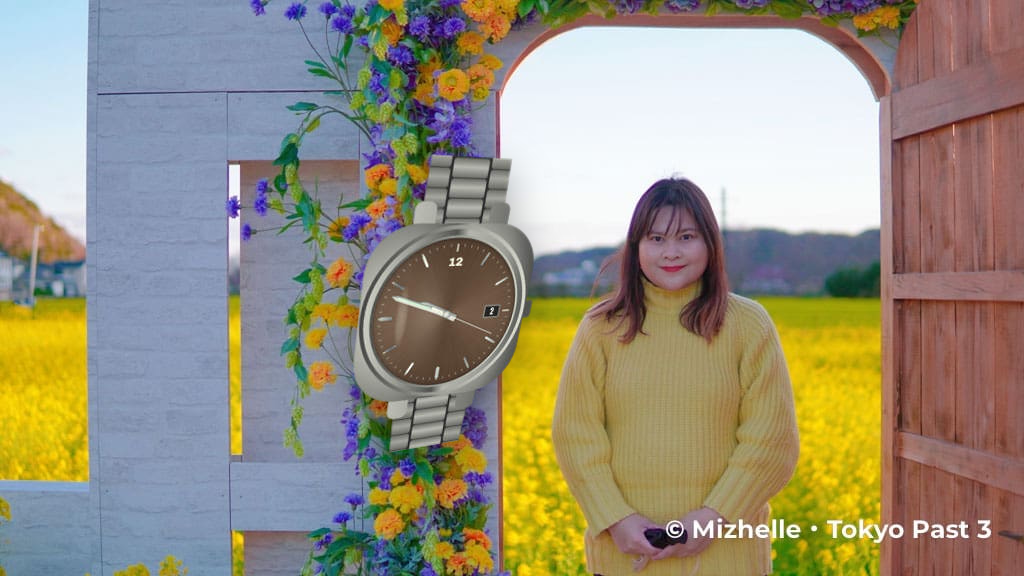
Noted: **9:48:19**
